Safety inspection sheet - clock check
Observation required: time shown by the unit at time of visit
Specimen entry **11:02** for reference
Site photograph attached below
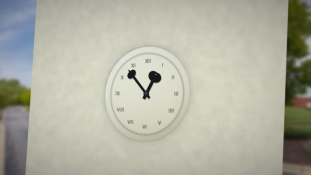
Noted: **12:53**
